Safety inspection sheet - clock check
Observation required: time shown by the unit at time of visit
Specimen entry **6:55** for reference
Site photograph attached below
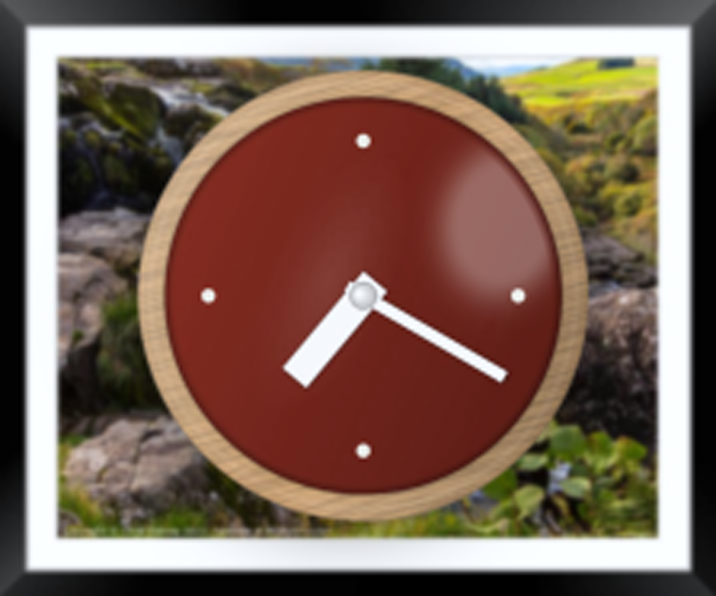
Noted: **7:20**
